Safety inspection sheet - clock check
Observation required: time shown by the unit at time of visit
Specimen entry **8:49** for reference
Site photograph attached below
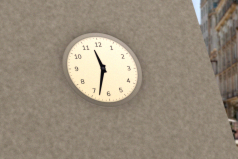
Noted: **11:33**
